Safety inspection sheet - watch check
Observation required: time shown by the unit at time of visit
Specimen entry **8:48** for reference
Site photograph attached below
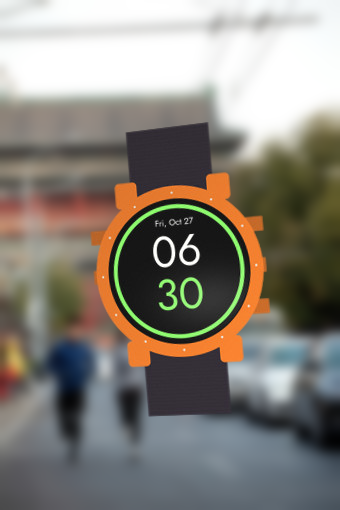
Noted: **6:30**
